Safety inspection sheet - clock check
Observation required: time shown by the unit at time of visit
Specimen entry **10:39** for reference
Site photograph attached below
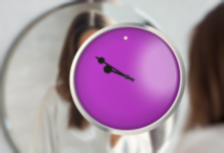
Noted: **9:51**
